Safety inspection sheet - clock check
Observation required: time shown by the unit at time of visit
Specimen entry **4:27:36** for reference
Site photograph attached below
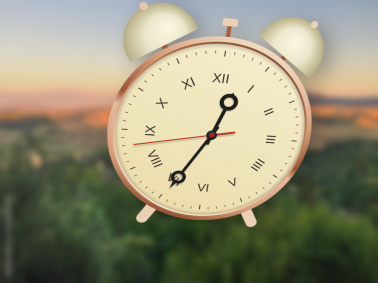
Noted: **12:34:43**
